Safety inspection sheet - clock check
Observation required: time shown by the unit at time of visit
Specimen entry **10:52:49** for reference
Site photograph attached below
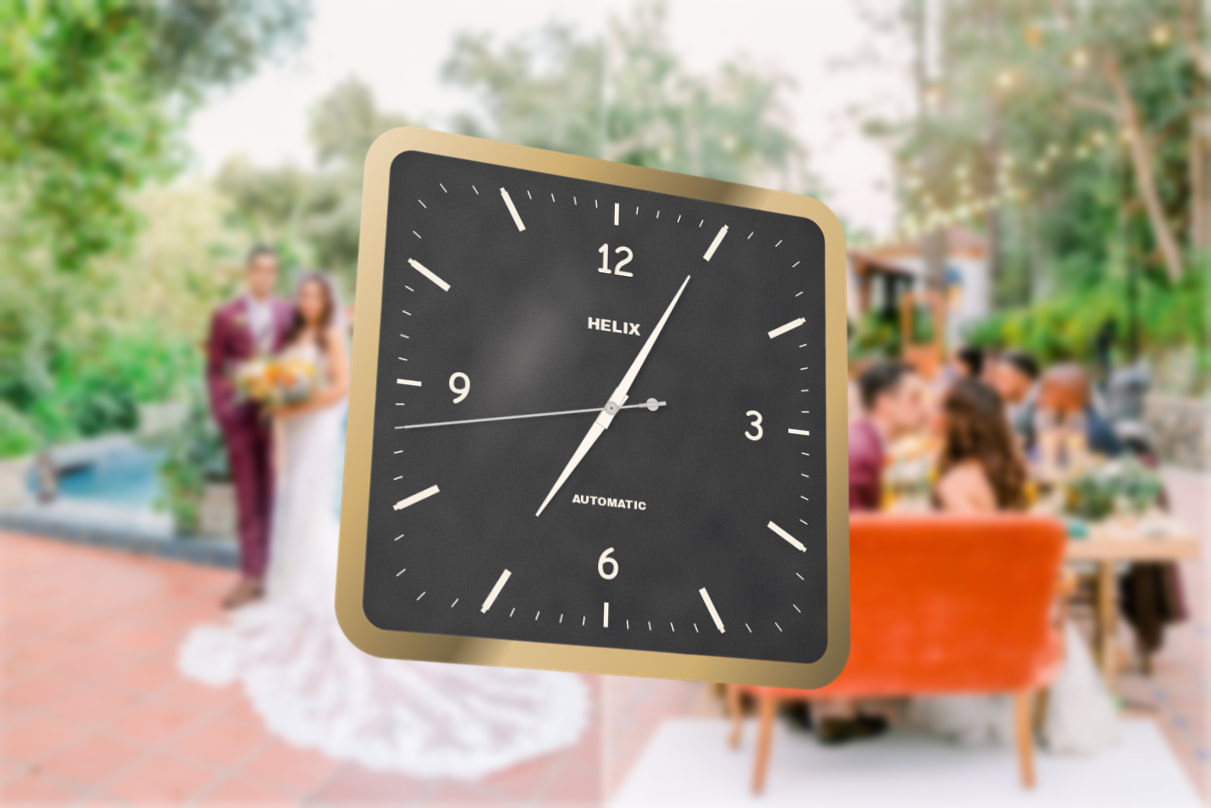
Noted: **7:04:43**
